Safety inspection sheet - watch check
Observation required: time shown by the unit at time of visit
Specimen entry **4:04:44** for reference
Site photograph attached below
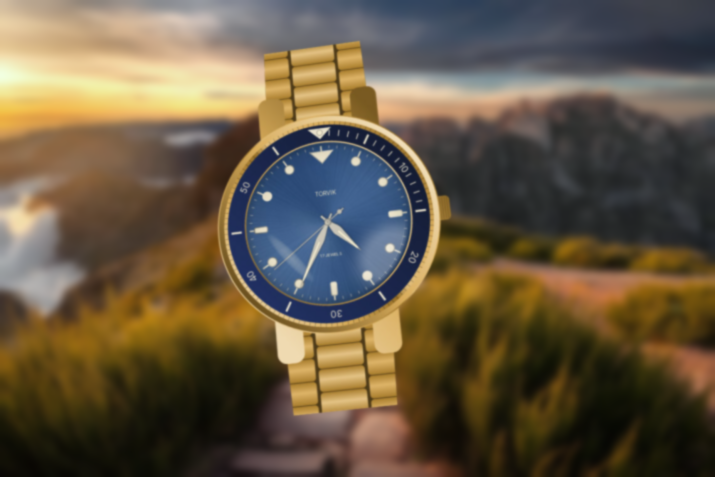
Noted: **4:34:39**
